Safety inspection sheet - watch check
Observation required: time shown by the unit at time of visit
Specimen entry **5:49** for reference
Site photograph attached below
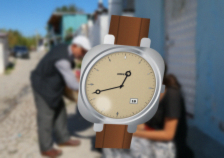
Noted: **12:42**
